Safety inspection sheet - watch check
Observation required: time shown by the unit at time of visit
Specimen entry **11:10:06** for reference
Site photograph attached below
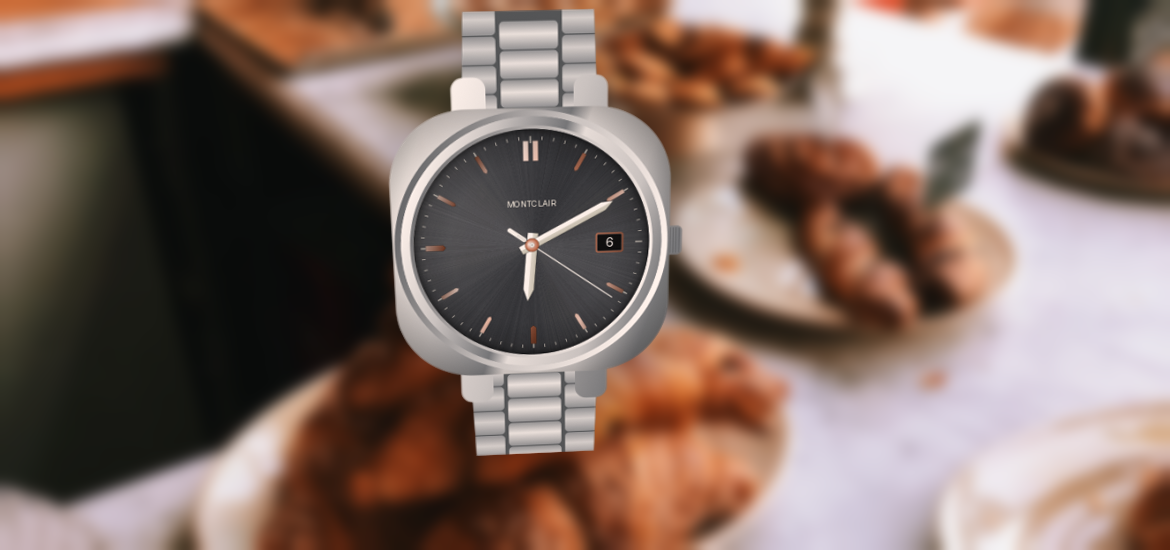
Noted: **6:10:21**
